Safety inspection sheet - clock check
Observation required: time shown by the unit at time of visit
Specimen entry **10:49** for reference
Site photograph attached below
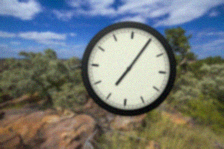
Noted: **7:05**
